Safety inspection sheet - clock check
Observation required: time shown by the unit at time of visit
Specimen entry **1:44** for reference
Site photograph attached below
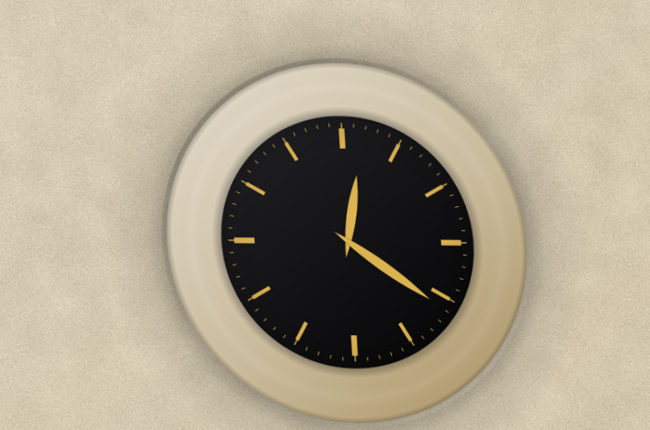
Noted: **12:21**
